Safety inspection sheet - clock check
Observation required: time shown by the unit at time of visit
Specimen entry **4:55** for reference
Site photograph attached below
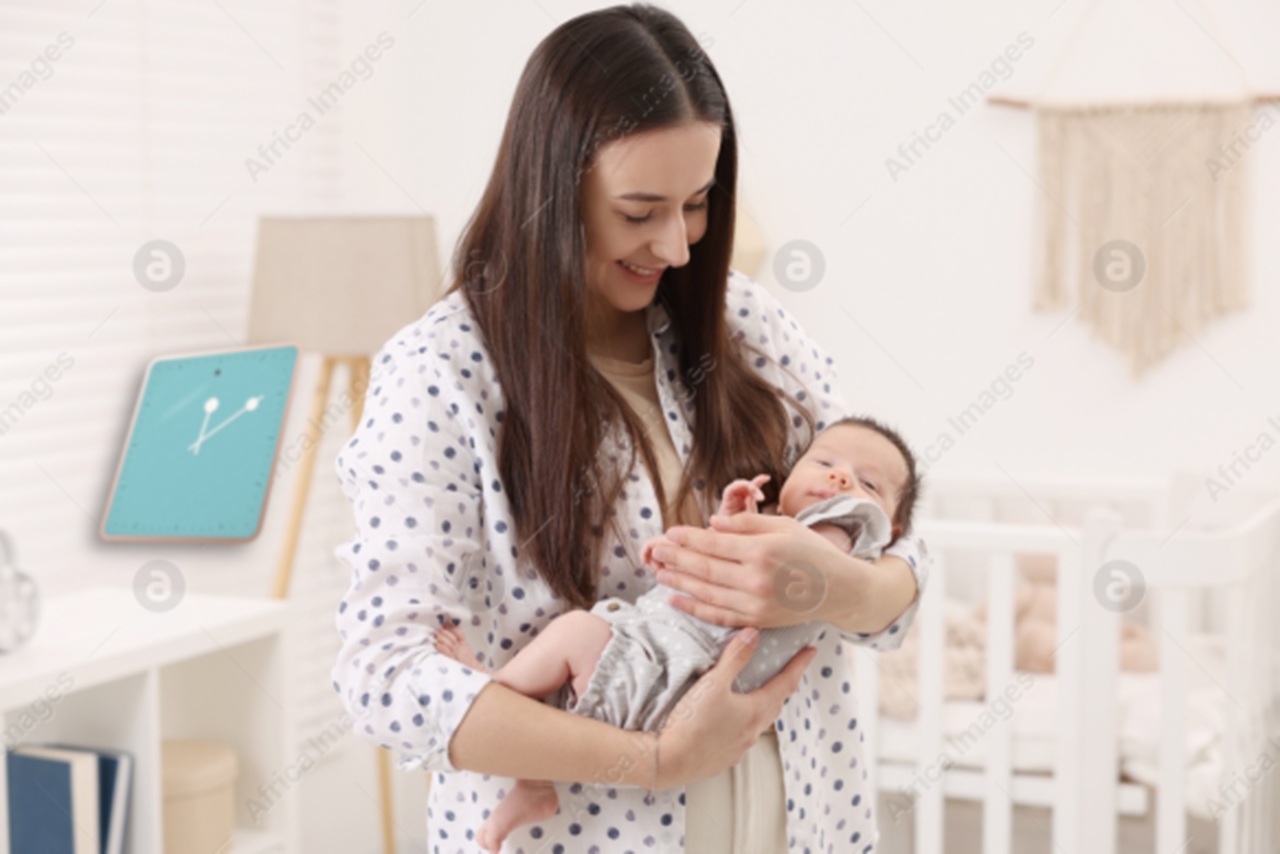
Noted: **12:09**
